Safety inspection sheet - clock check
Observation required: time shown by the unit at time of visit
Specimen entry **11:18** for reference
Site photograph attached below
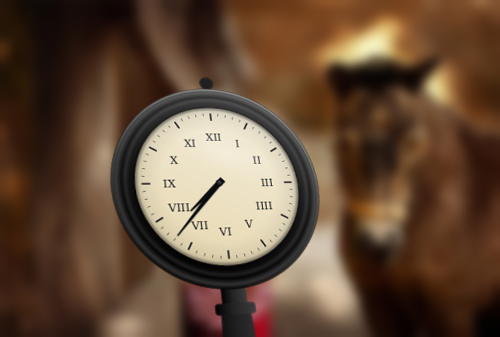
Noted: **7:37**
